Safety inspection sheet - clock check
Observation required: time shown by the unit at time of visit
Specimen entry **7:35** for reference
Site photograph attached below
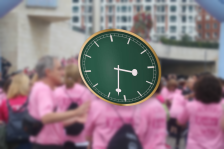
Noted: **3:32**
